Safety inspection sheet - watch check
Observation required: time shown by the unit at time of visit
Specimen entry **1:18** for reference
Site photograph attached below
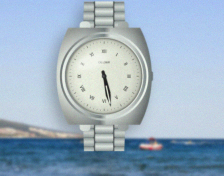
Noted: **5:28**
